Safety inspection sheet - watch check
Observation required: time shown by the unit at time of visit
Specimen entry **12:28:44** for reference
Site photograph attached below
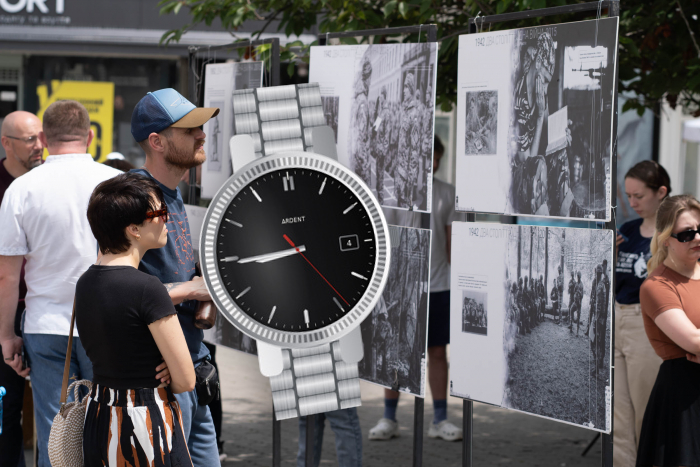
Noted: **8:44:24**
